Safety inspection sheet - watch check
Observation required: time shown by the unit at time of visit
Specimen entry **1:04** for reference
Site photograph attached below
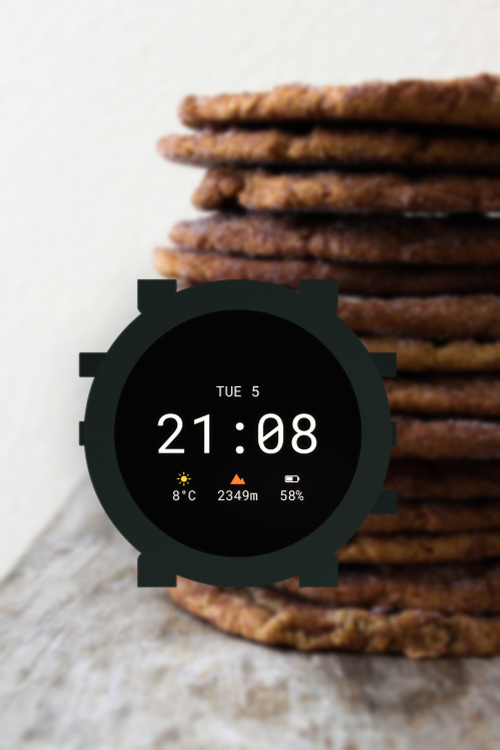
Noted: **21:08**
